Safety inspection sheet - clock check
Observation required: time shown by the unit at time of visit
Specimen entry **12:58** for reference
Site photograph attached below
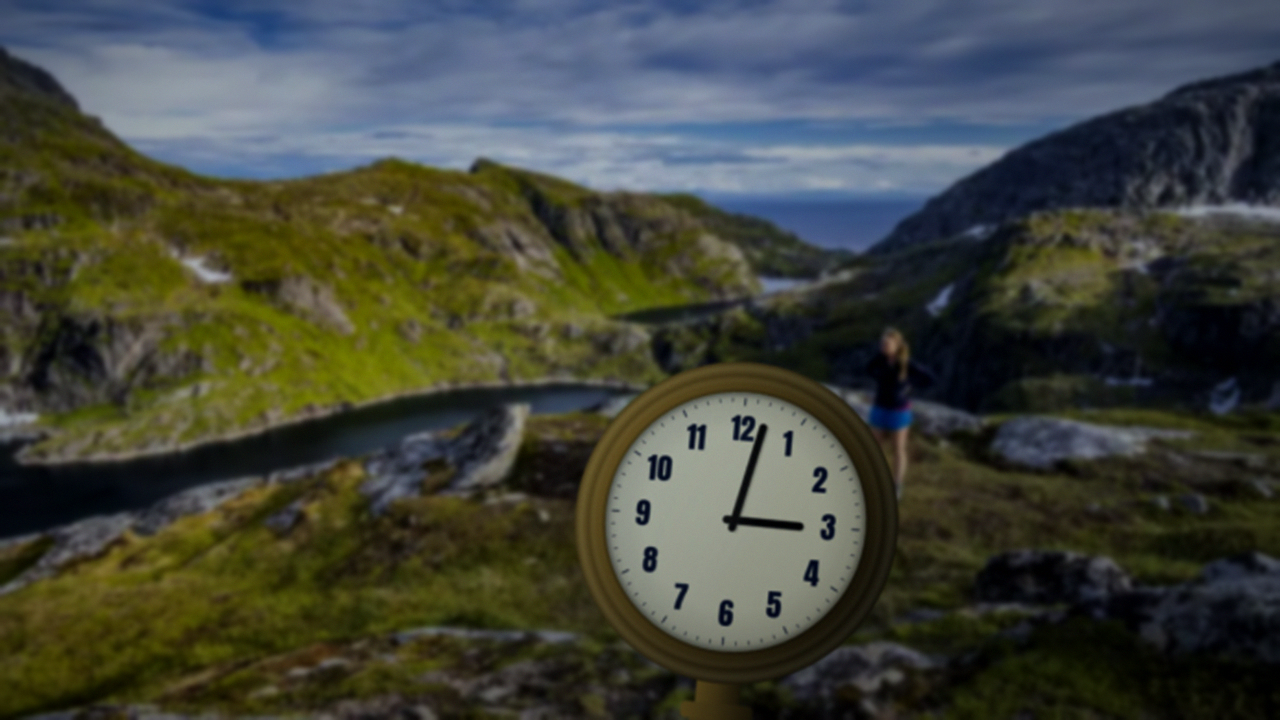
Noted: **3:02**
